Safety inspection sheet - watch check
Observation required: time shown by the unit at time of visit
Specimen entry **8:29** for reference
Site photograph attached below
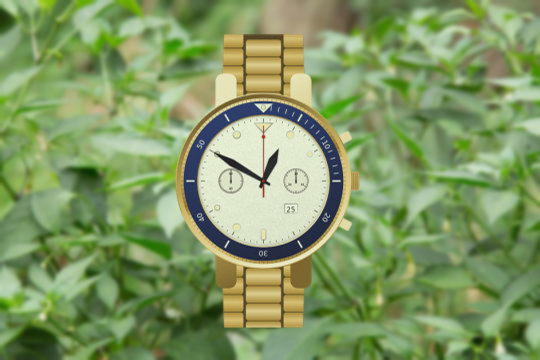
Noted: **12:50**
